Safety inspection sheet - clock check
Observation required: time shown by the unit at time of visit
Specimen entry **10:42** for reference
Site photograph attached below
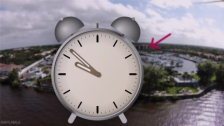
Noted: **9:52**
